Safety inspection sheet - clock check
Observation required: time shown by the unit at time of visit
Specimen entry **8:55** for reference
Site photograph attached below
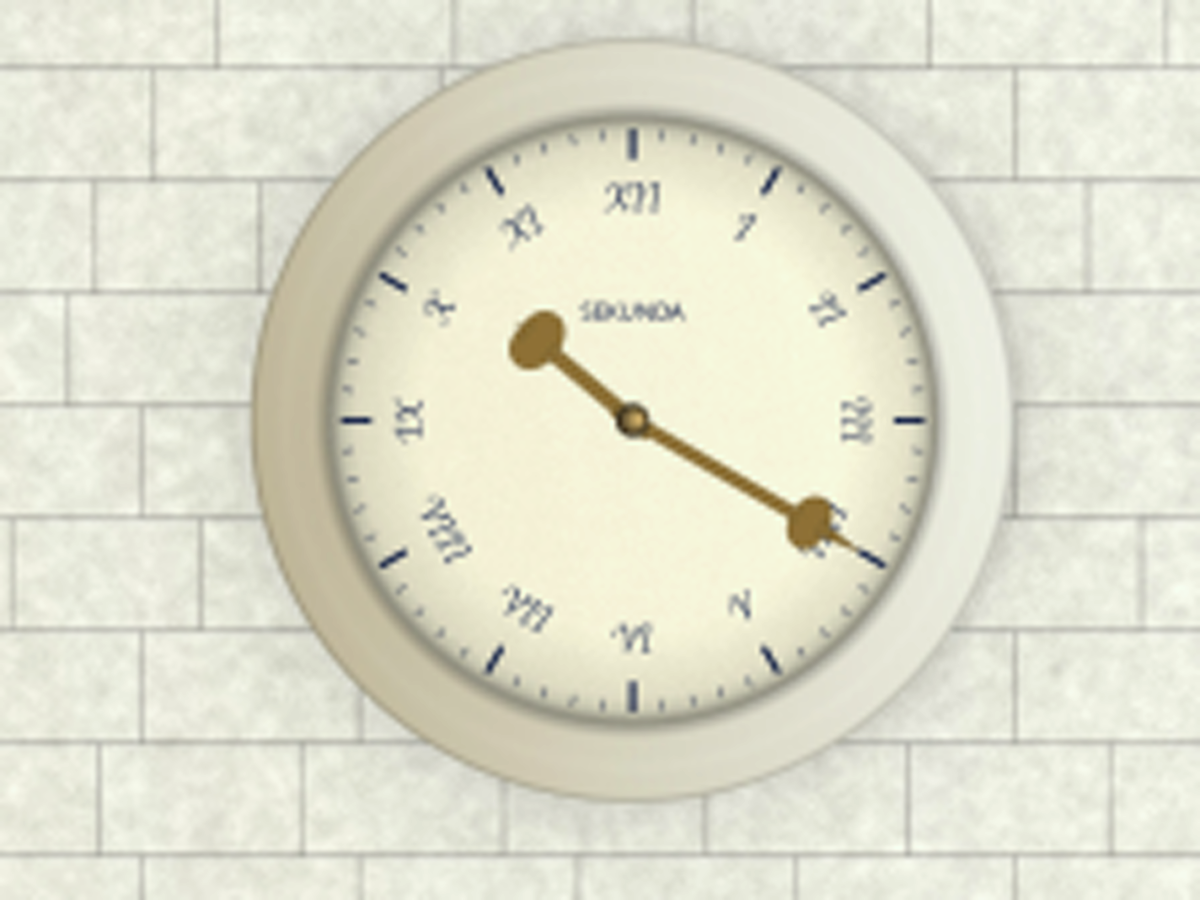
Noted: **10:20**
